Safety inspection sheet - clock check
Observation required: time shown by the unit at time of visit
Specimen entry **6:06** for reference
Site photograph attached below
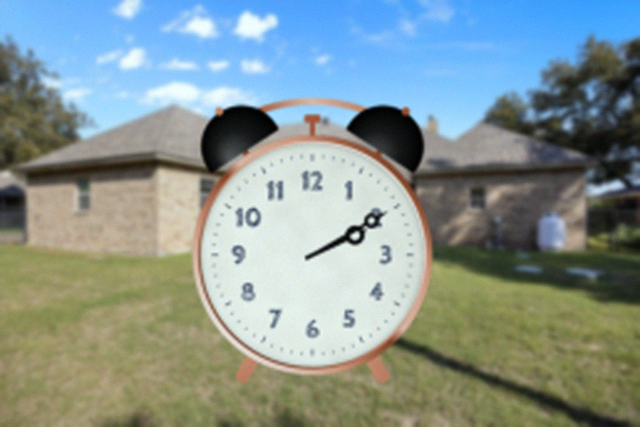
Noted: **2:10**
